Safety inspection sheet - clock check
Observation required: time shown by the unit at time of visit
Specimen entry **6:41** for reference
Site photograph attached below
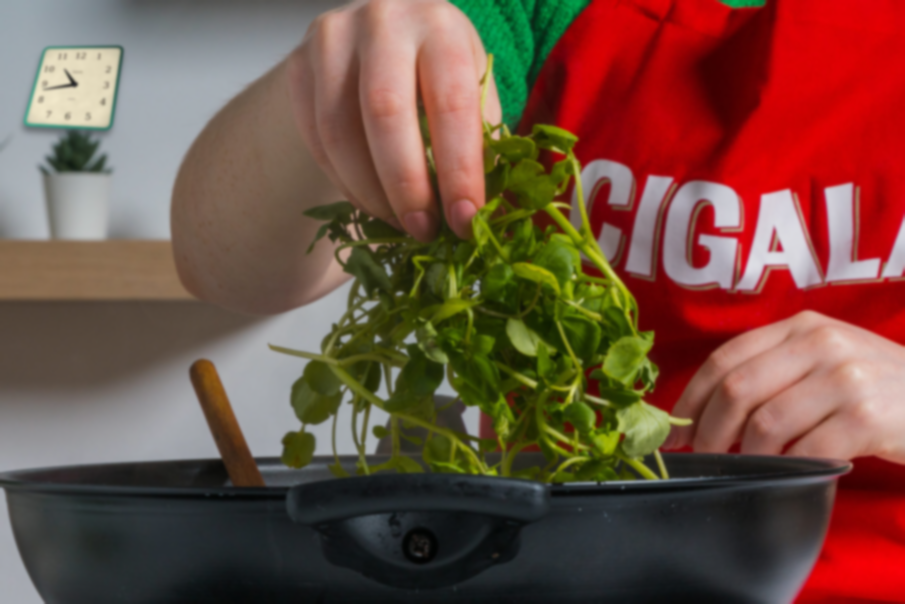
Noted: **10:43**
